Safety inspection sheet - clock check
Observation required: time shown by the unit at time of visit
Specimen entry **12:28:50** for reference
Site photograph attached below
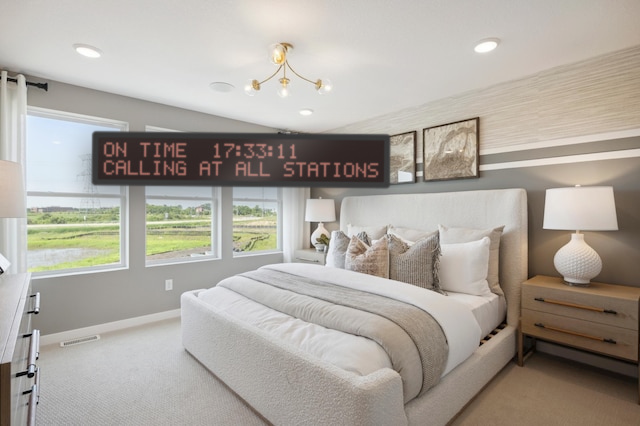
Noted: **17:33:11**
